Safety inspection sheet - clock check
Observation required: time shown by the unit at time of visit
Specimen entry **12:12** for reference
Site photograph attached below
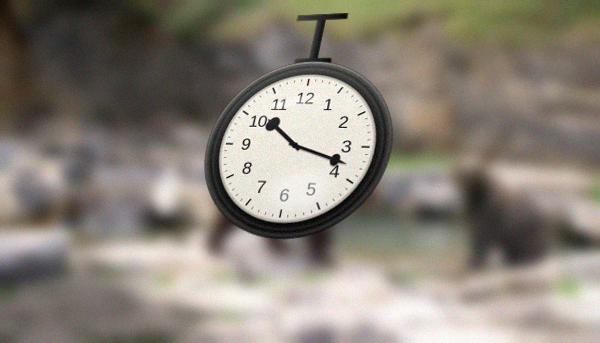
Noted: **10:18**
